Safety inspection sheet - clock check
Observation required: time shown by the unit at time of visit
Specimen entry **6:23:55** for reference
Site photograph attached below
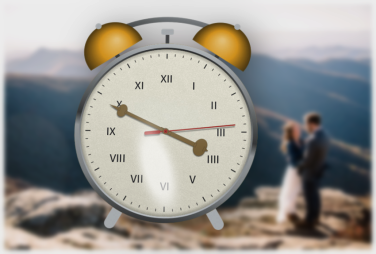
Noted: **3:49:14**
